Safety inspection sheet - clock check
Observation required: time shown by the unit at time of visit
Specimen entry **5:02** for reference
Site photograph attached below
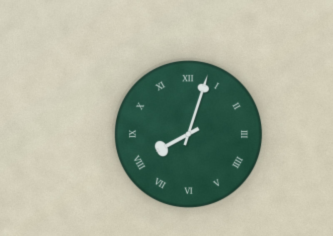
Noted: **8:03**
